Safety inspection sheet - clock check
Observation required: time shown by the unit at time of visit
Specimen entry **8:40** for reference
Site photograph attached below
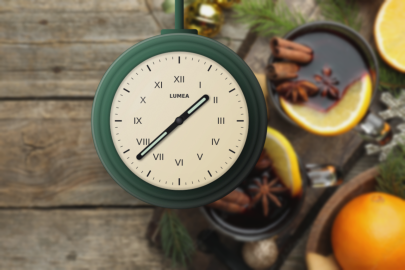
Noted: **1:38**
